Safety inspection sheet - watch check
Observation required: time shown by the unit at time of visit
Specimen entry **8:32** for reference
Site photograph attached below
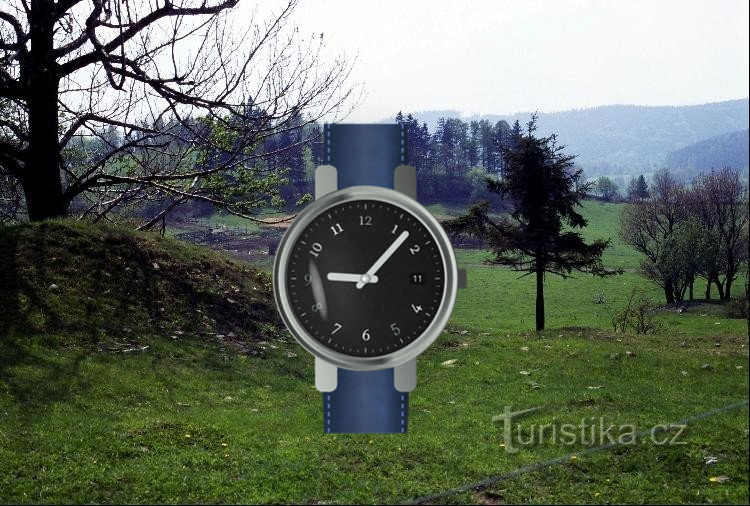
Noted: **9:07**
